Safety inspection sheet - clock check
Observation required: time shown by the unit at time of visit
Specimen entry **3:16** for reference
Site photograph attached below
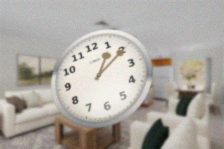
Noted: **1:10**
